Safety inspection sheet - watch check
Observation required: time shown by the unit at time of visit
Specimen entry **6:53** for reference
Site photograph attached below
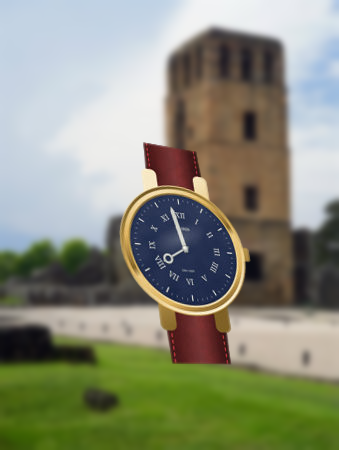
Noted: **7:58**
